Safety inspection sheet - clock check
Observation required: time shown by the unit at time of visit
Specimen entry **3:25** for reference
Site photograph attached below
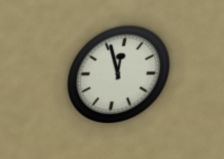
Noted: **11:56**
